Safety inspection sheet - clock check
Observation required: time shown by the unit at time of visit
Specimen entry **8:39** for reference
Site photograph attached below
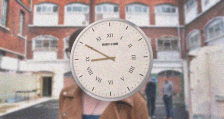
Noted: **8:50**
